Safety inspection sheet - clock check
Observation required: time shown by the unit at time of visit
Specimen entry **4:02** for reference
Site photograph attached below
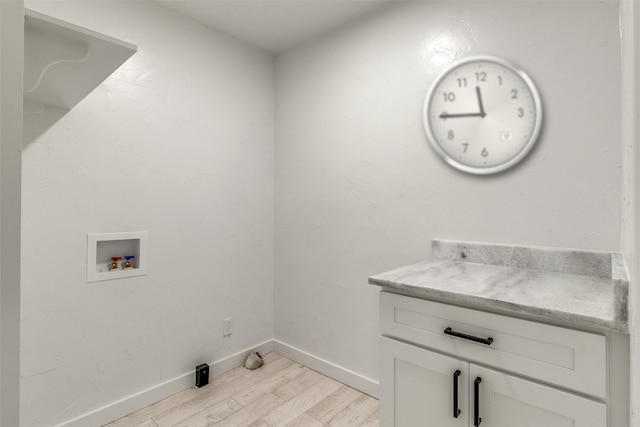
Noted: **11:45**
